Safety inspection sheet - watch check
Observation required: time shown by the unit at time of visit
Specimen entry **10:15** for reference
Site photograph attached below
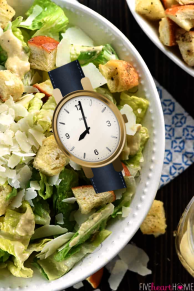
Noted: **8:01**
